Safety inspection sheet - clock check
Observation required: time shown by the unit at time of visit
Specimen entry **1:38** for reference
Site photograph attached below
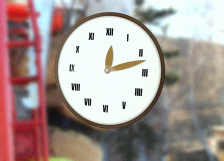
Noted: **12:12**
